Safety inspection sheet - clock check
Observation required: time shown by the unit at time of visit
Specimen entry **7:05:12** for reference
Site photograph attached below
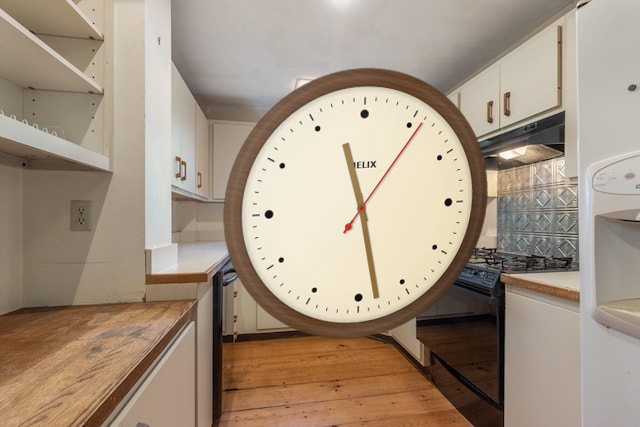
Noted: **11:28:06**
